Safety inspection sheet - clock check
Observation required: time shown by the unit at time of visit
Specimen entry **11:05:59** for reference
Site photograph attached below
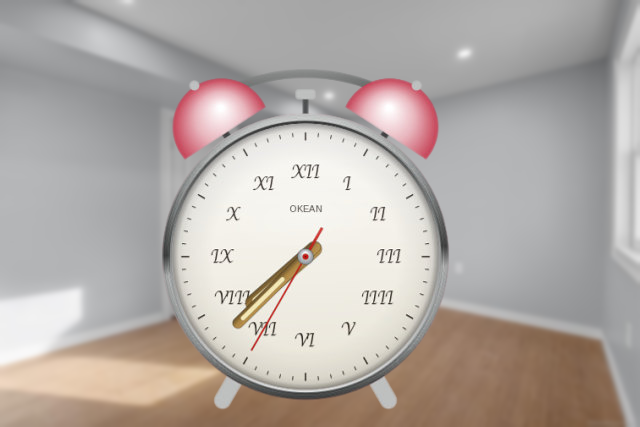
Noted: **7:37:35**
